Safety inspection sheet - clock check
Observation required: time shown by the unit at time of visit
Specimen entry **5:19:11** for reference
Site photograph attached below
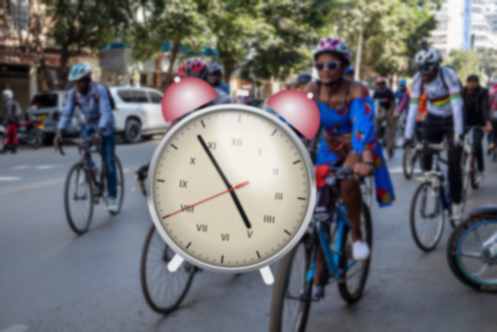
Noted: **4:53:40**
